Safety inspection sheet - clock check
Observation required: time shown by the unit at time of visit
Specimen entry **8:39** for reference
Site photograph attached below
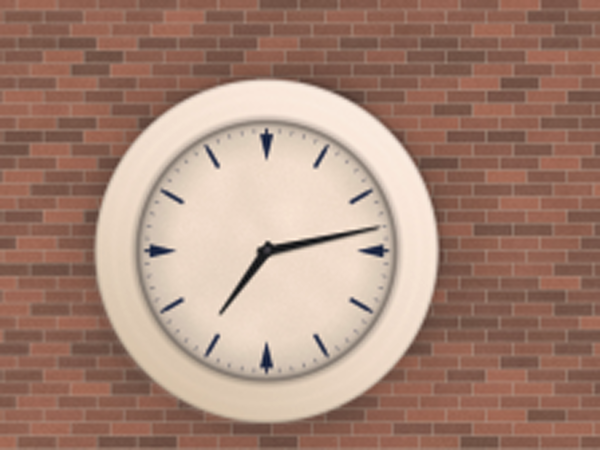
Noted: **7:13**
